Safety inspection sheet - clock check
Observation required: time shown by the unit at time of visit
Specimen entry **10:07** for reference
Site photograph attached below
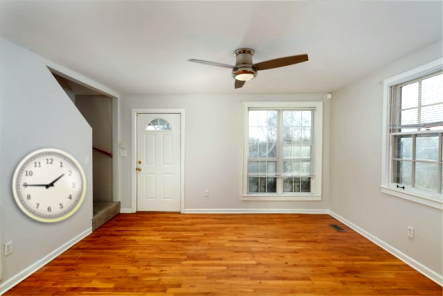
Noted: **1:45**
